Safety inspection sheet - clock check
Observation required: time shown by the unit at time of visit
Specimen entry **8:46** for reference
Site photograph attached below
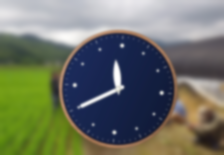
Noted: **11:40**
